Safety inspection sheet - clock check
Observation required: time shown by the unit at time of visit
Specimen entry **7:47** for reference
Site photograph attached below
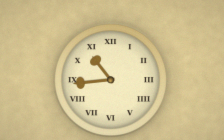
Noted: **10:44**
